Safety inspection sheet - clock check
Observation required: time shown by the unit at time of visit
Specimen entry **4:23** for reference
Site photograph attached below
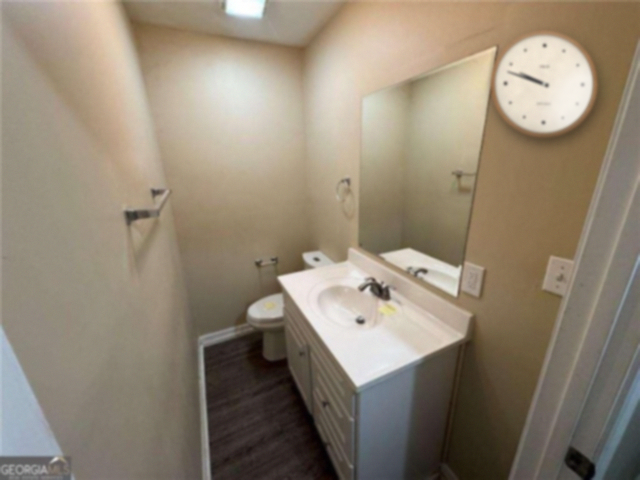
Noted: **9:48**
